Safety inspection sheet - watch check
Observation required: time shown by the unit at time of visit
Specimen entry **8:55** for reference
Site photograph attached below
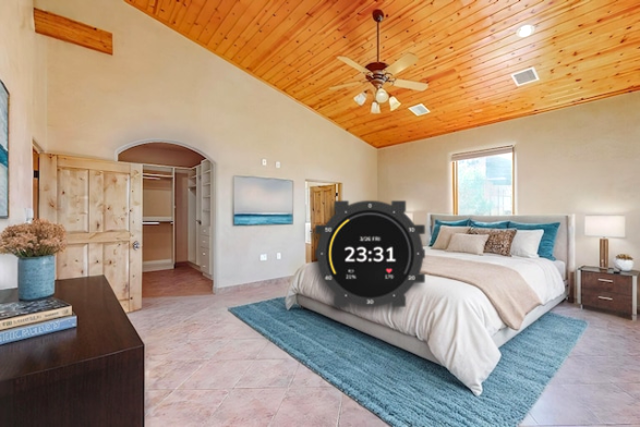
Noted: **23:31**
